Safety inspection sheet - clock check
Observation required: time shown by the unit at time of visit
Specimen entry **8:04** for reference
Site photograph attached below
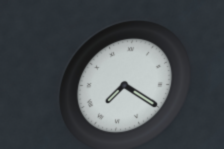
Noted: **7:20**
